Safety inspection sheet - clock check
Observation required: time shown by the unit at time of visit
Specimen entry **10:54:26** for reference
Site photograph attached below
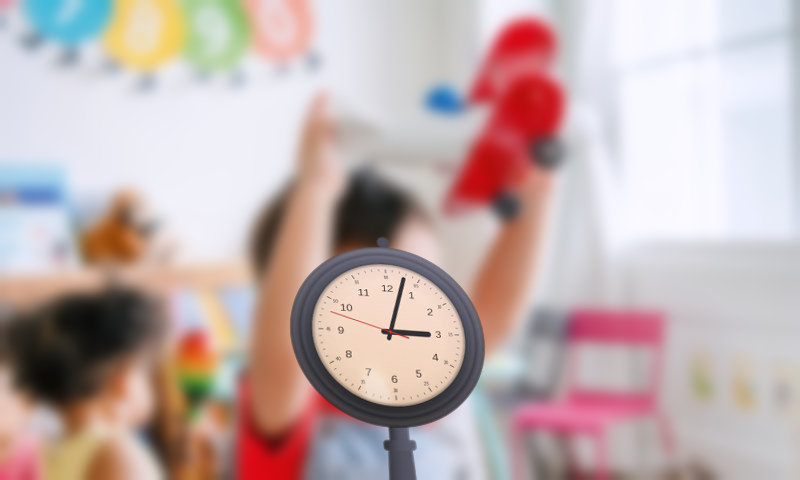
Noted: **3:02:48**
